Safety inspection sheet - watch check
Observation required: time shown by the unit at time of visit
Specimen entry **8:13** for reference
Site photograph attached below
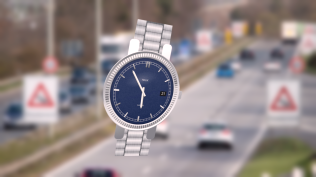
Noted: **5:54**
